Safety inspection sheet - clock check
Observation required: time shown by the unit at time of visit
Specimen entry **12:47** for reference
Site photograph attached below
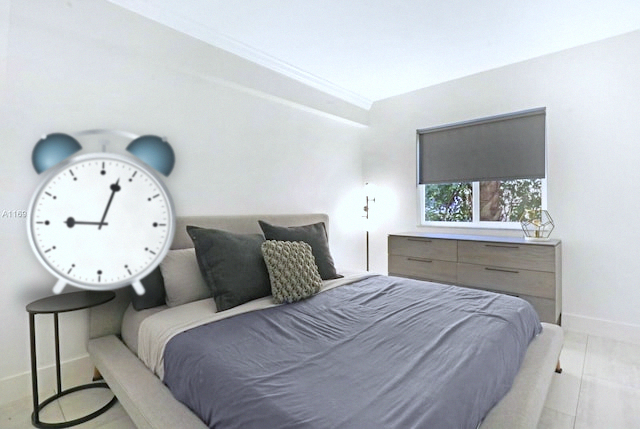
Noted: **9:03**
